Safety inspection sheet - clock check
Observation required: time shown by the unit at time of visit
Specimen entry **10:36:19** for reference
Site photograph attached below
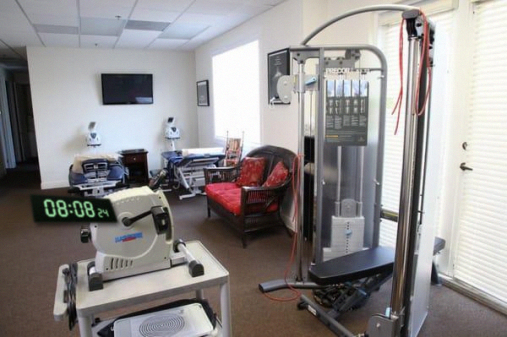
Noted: **8:08:24**
